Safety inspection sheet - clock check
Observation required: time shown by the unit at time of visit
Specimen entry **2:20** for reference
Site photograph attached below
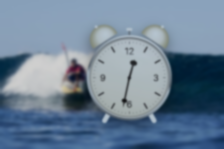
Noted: **12:32**
